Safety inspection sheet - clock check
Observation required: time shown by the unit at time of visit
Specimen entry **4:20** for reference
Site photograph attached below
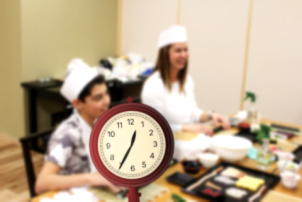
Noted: **12:35**
